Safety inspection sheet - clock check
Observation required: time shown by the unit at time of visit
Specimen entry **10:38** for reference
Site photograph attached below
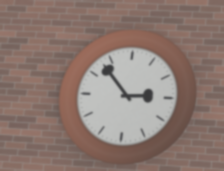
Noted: **2:53**
